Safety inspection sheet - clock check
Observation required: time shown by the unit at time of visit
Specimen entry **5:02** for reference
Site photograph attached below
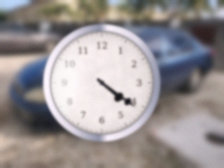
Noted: **4:21**
